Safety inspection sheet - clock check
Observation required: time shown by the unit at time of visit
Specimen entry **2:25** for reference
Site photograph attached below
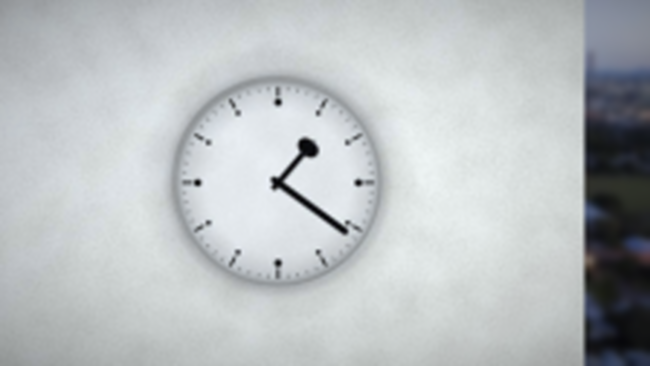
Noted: **1:21**
